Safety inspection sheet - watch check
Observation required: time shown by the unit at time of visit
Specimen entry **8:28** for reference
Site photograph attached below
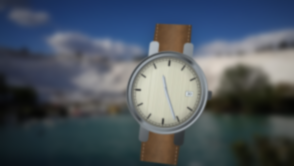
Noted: **11:26**
